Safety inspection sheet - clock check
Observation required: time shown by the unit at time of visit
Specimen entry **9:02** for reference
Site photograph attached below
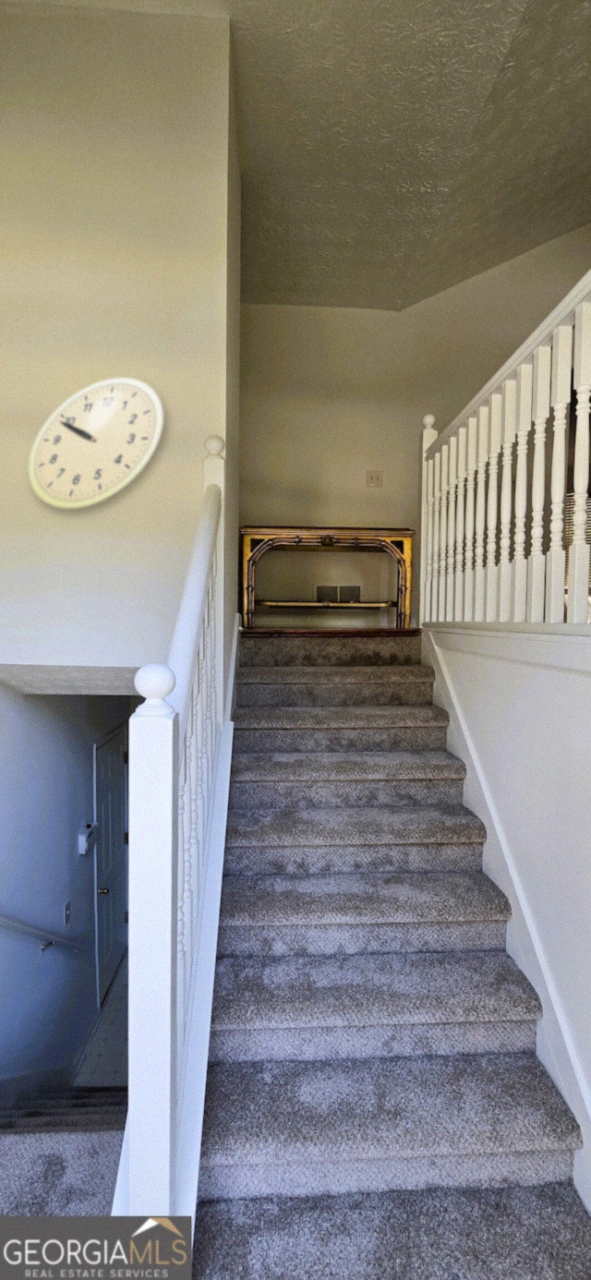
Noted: **9:49**
